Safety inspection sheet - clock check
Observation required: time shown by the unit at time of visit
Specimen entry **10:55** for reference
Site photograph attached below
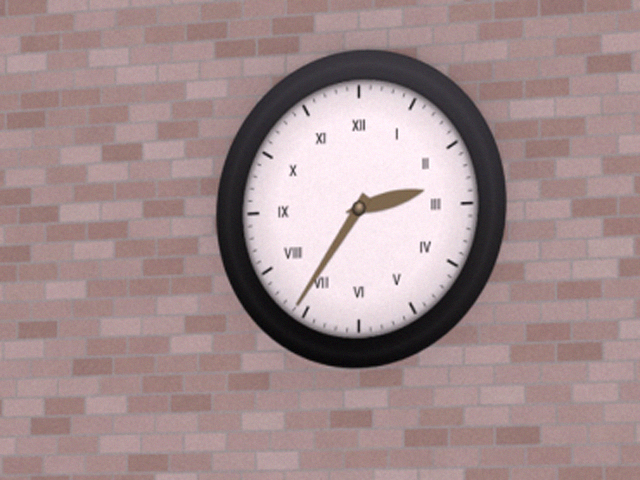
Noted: **2:36**
